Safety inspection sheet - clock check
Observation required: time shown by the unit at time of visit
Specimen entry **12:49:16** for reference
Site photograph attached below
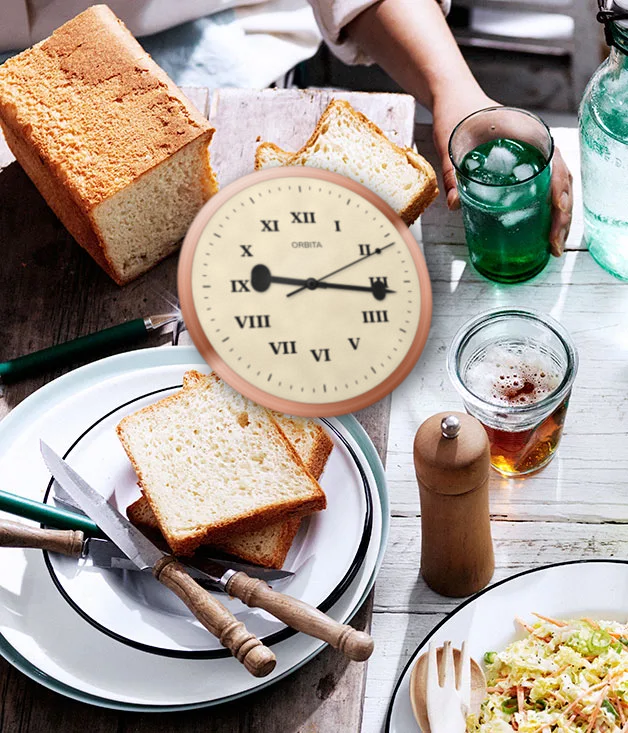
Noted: **9:16:11**
